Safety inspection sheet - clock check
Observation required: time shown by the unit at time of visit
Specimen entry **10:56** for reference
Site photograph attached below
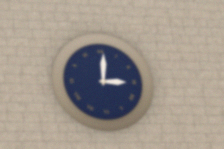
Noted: **3:01**
